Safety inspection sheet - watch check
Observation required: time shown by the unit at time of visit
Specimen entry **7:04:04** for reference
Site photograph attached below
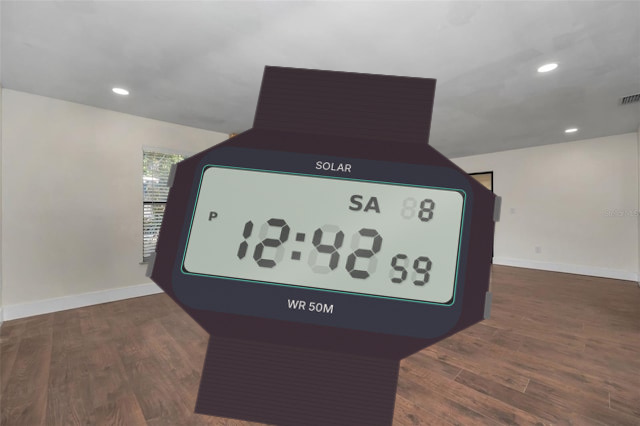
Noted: **12:42:59**
